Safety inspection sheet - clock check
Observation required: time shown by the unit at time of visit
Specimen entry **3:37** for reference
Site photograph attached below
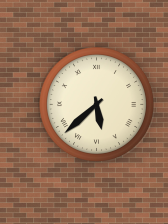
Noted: **5:38**
